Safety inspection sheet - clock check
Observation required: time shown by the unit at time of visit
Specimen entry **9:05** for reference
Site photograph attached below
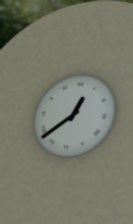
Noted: **12:38**
